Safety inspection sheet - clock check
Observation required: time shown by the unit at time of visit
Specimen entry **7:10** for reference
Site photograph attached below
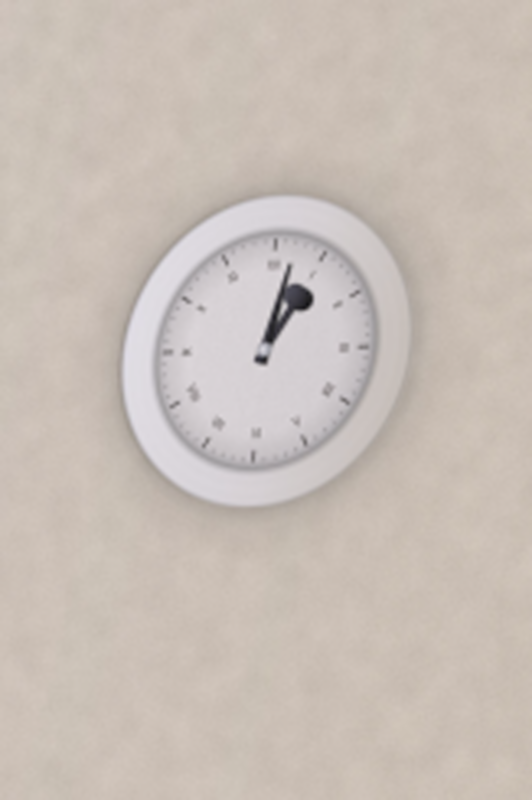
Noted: **1:02**
